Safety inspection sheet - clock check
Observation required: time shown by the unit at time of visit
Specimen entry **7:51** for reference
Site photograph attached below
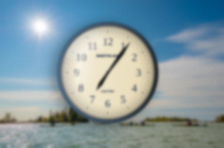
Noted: **7:06**
